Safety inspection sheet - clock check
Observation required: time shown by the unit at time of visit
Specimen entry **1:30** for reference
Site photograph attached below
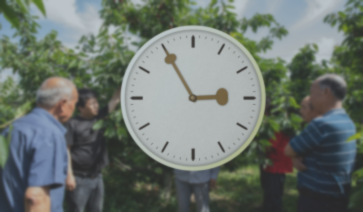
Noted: **2:55**
